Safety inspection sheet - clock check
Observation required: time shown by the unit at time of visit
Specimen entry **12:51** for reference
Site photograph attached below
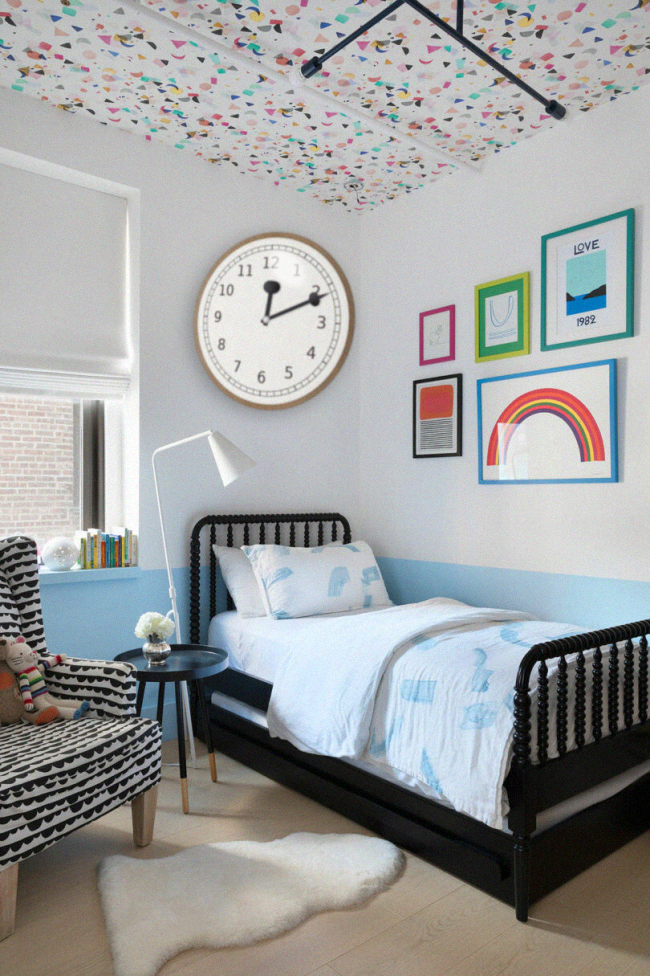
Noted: **12:11**
